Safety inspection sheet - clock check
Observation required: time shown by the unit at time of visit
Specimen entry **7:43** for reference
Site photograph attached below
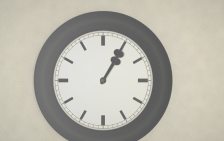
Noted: **1:05**
